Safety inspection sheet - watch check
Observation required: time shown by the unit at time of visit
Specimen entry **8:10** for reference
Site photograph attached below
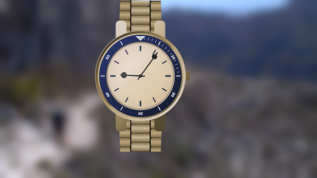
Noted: **9:06**
